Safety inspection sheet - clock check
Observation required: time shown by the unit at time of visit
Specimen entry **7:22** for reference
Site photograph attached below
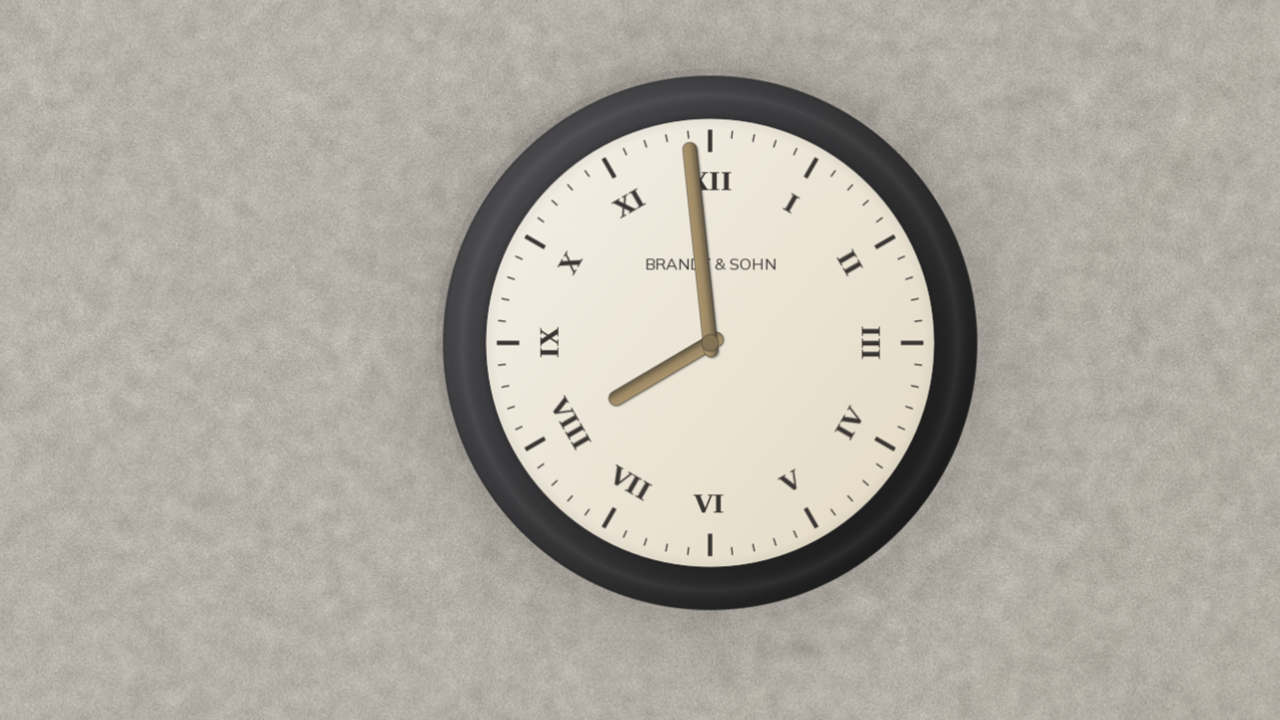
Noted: **7:59**
